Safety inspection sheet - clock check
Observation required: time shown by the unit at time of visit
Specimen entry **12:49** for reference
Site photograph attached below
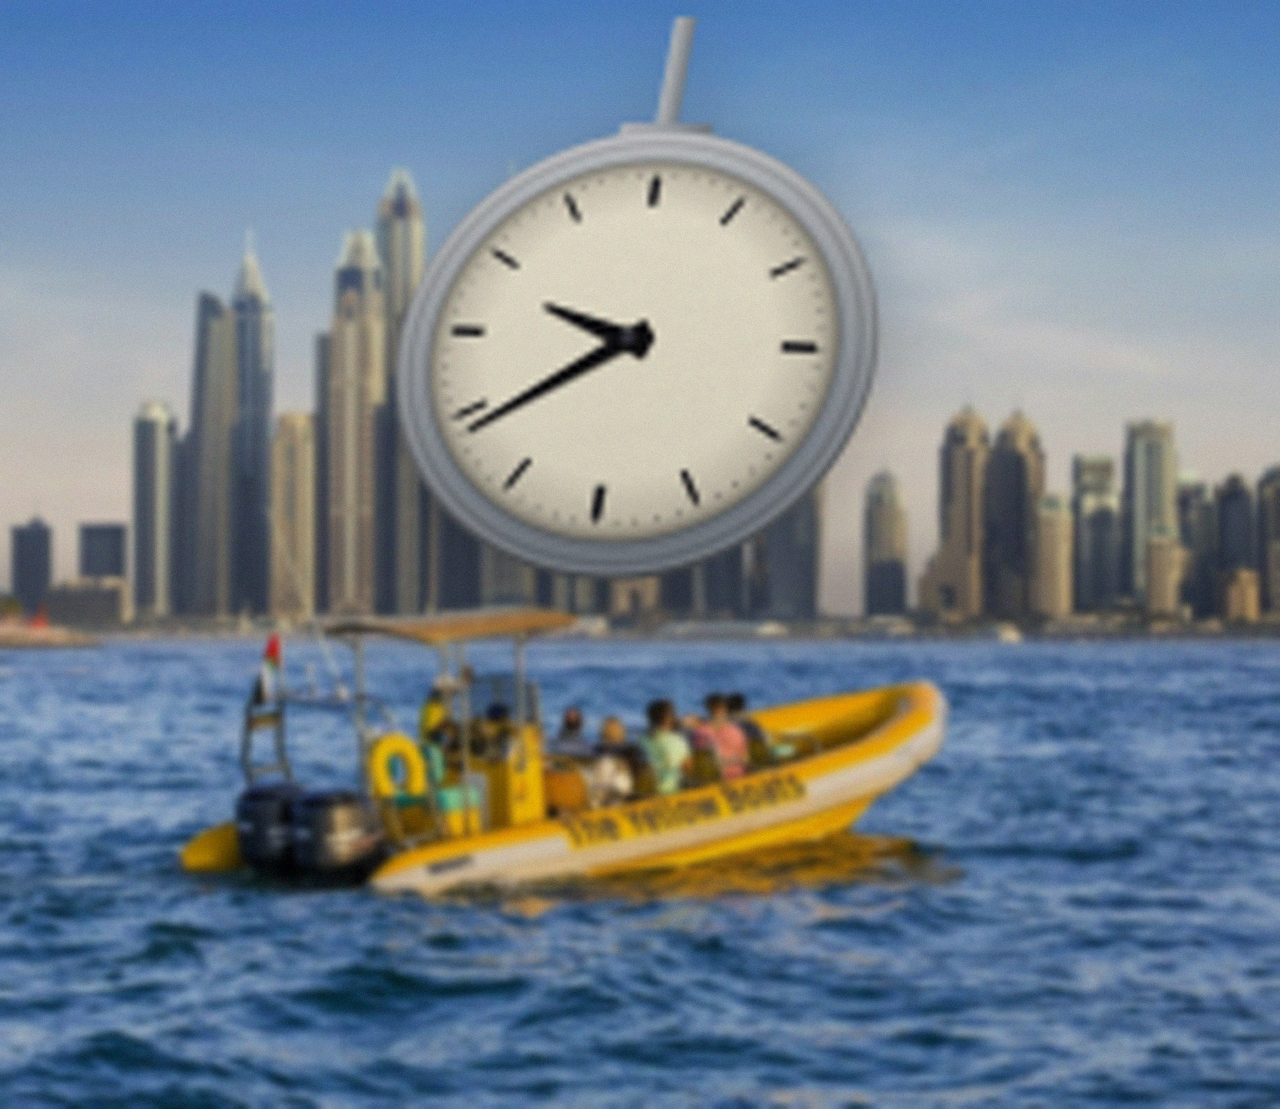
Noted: **9:39**
